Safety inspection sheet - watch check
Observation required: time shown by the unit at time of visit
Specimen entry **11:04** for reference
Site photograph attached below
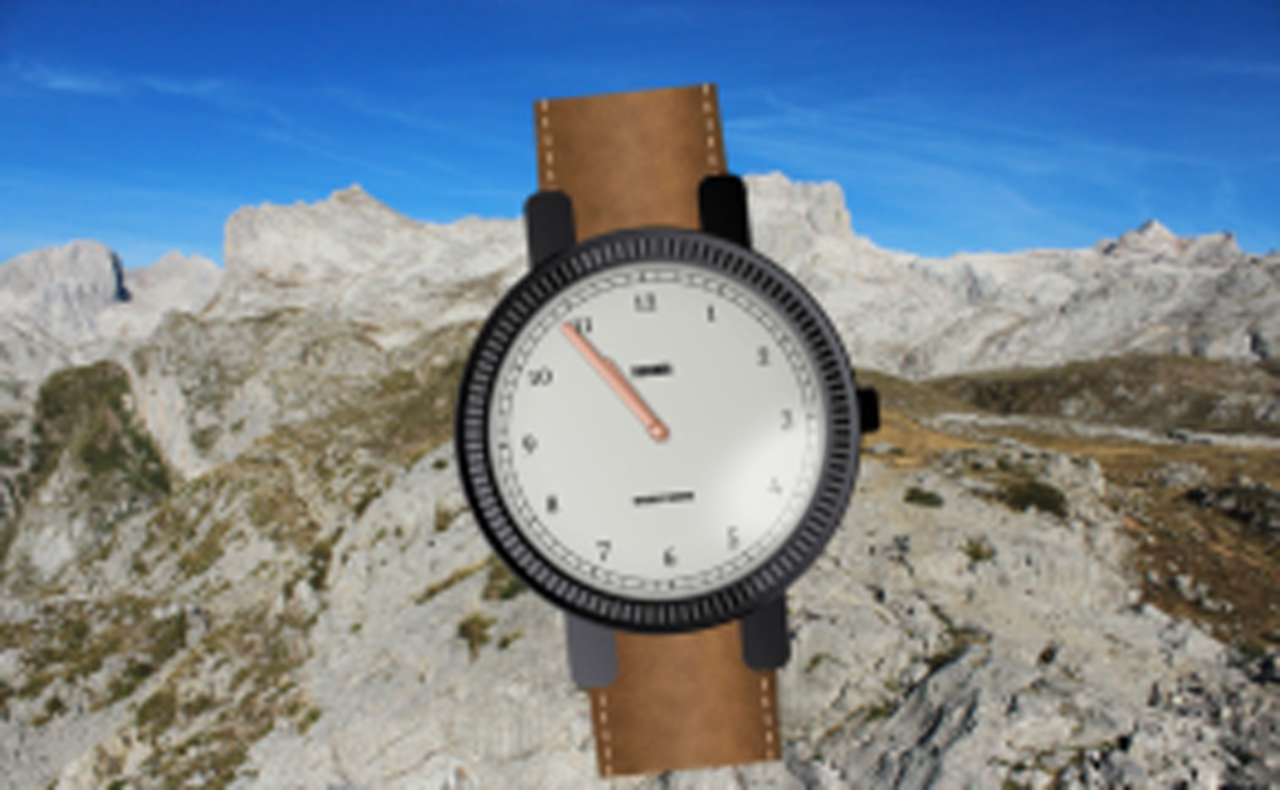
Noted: **10:54**
